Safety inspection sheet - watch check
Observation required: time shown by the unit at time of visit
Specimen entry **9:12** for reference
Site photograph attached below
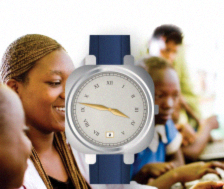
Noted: **3:47**
